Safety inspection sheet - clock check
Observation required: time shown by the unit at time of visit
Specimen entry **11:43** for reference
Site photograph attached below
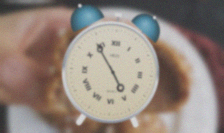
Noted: **4:54**
